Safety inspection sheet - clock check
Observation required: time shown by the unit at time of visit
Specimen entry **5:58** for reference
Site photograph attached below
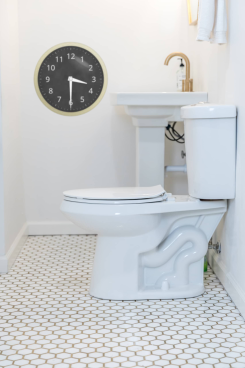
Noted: **3:30**
